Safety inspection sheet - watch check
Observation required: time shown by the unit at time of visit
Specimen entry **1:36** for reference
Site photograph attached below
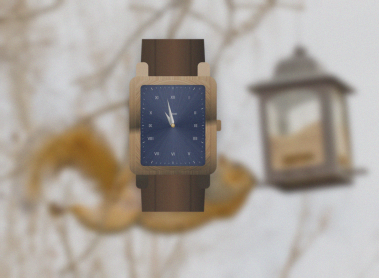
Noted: **10:58**
